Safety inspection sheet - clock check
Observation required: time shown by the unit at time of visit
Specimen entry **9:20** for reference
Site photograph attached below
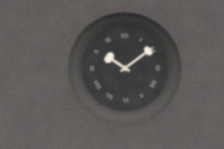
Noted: **10:09**
